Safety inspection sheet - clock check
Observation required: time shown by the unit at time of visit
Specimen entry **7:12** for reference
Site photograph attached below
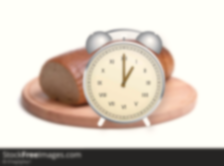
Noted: **1:00**
